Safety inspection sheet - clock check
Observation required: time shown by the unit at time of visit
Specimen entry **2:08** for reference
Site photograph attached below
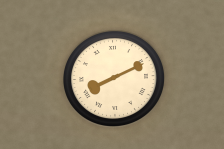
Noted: **8:11**
